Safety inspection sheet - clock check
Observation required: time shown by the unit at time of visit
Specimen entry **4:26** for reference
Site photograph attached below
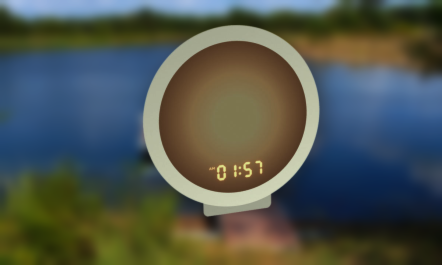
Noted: **1:57**
